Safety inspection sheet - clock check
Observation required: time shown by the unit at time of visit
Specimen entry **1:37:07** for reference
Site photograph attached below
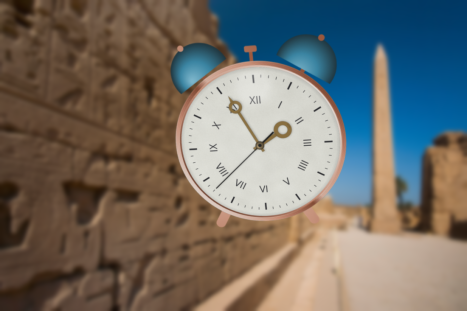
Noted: **1:55:38**
